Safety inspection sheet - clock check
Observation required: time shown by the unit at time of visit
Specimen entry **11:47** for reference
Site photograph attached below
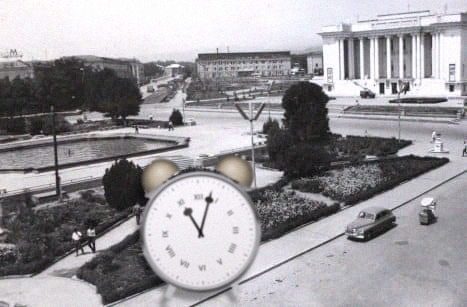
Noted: **11:03**
